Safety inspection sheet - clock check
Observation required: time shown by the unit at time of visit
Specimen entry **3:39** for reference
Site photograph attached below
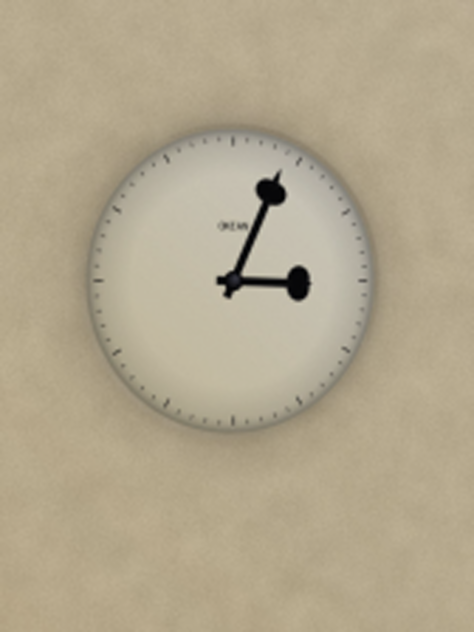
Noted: **3:04**
